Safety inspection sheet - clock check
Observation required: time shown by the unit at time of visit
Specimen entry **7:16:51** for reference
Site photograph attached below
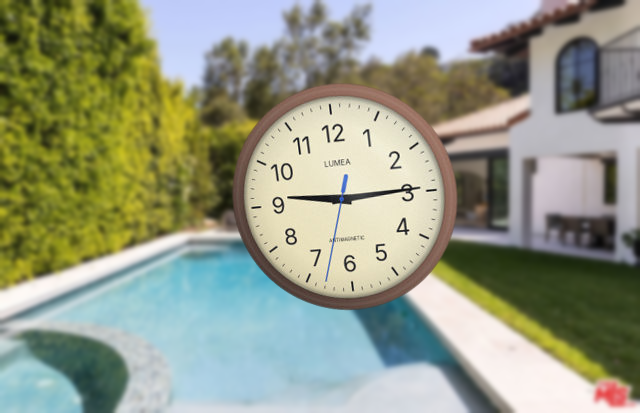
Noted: **9:14:33**
